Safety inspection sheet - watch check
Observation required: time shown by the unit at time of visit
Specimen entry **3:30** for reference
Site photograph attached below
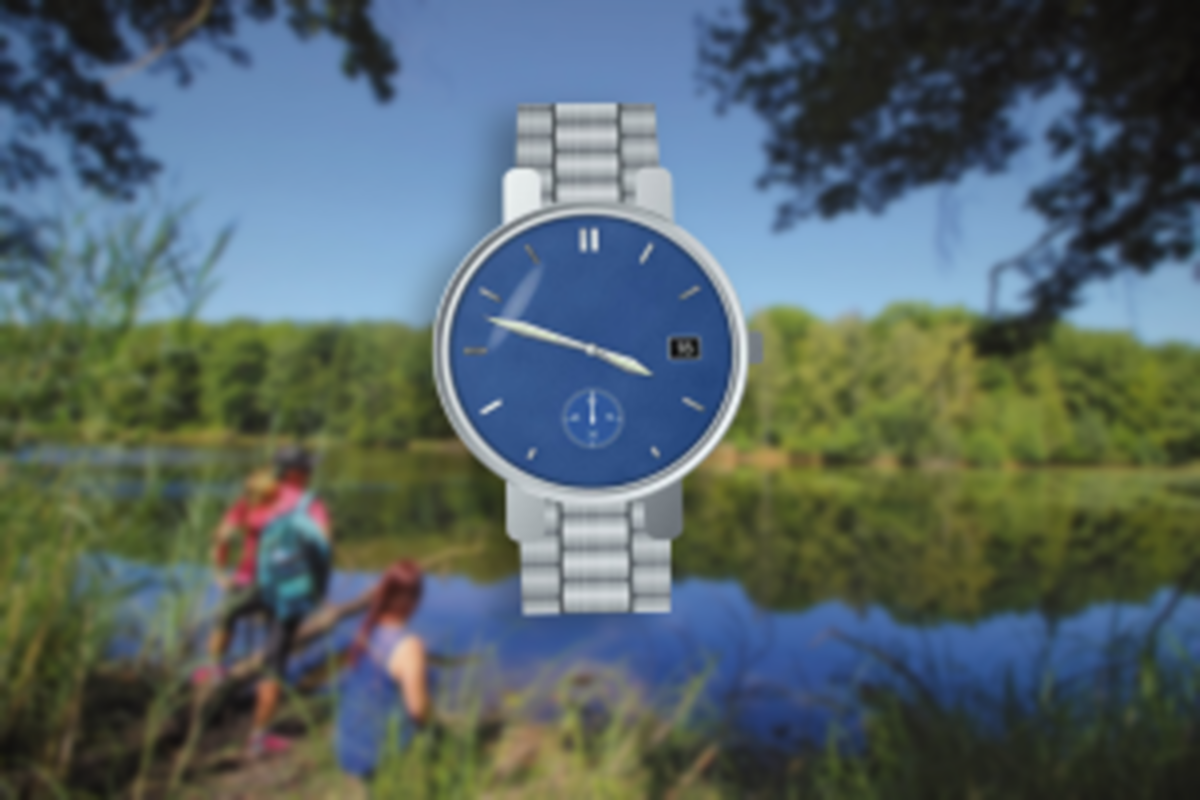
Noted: **3:48**
